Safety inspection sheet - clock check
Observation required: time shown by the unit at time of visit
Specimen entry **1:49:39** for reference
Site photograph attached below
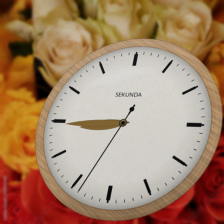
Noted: **8:44:34**
